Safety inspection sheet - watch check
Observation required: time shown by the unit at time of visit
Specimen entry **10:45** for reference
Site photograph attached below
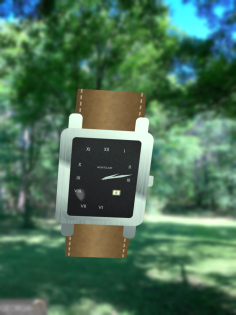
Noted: **2:13**
